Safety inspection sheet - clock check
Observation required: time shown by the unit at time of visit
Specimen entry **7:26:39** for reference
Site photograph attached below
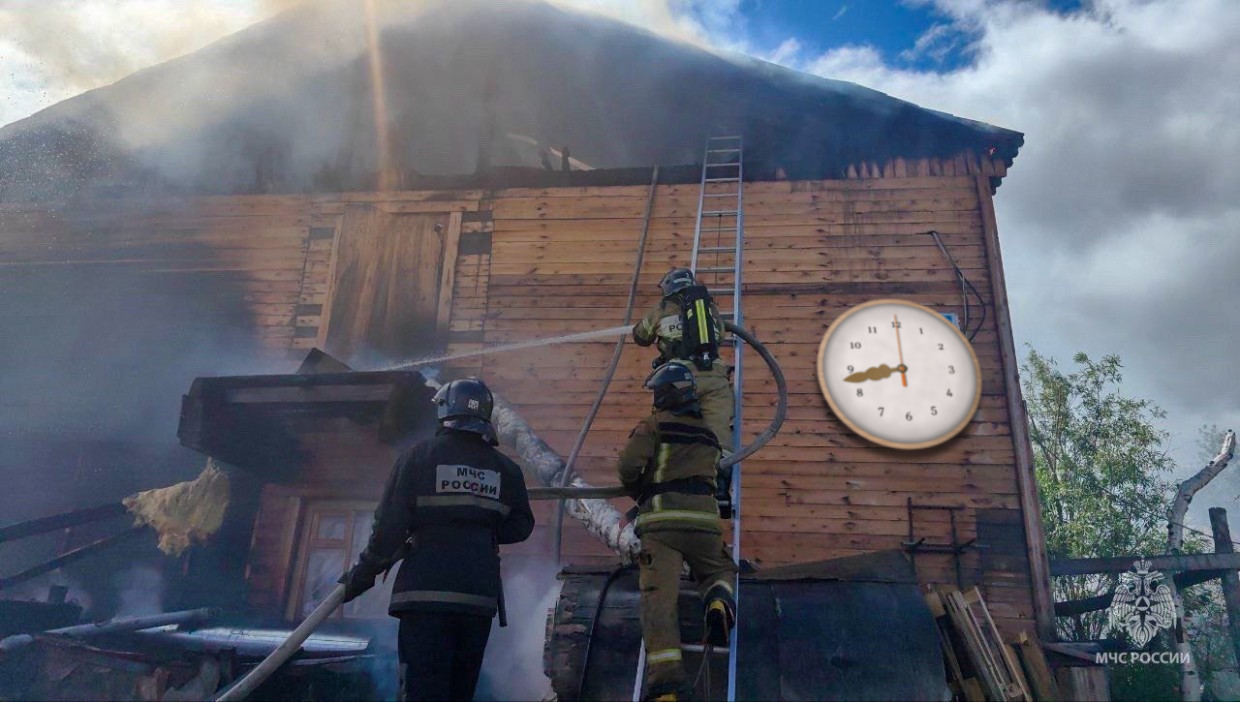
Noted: **8:43:00**
